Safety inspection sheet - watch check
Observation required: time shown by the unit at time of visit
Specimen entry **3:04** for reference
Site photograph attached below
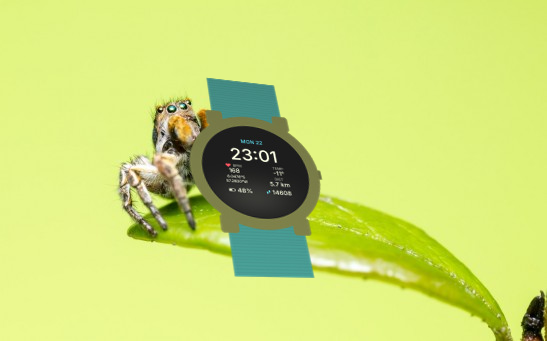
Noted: **23:01**
